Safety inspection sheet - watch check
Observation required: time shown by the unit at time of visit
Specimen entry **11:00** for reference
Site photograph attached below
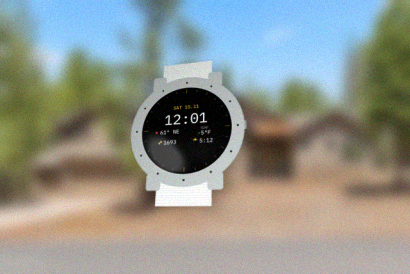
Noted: **12:01**
